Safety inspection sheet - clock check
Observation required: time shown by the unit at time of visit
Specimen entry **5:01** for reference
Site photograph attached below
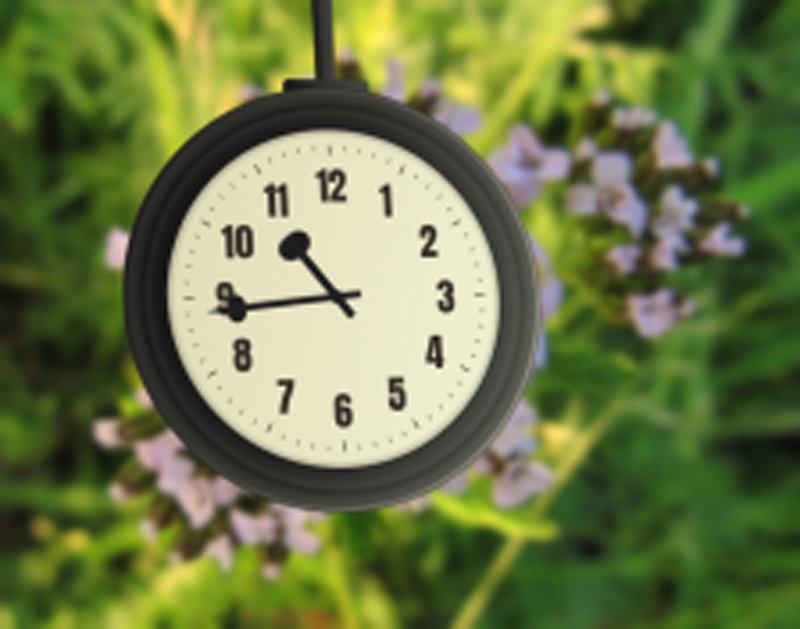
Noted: **10:44**
